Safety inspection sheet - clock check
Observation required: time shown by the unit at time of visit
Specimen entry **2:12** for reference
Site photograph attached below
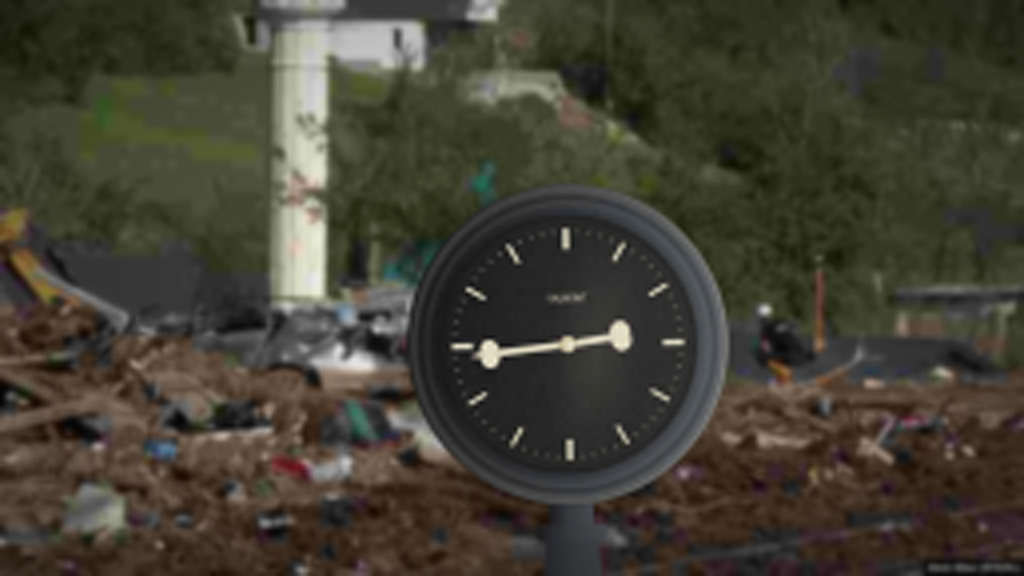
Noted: **2:44**
